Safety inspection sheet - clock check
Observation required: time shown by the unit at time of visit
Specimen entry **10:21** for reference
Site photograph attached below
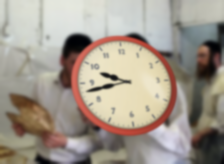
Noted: **9:43**
